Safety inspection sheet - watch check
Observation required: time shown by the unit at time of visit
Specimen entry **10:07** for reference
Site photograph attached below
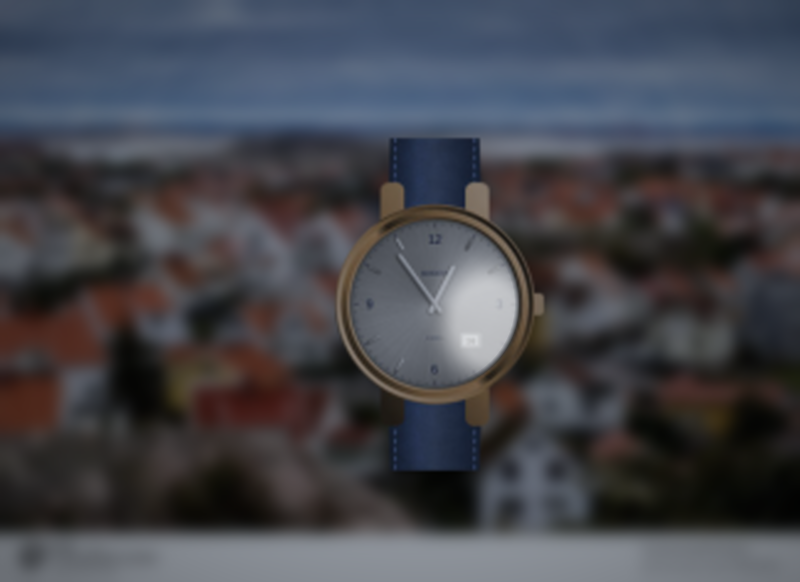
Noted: **12:54**
